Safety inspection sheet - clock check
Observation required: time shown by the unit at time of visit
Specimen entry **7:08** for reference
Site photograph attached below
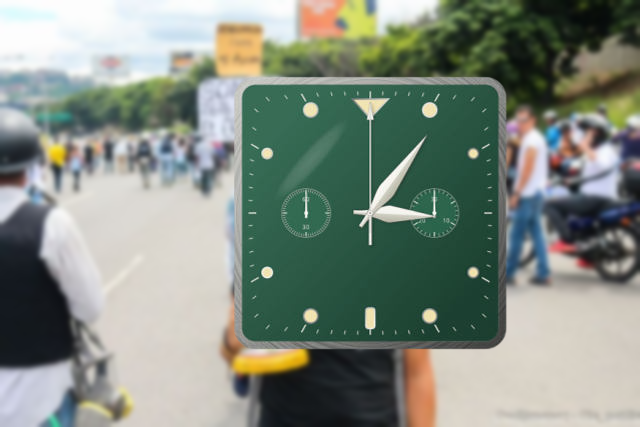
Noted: **3:06**
